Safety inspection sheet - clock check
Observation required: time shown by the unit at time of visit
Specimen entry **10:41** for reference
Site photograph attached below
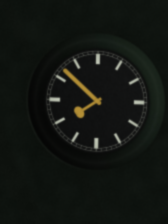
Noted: **7:52**
